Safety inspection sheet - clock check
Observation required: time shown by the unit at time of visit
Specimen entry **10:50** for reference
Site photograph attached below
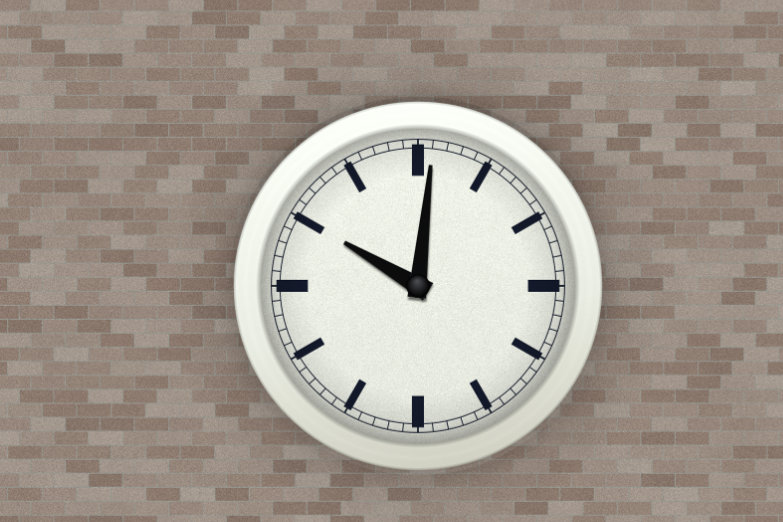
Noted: **10:01**
